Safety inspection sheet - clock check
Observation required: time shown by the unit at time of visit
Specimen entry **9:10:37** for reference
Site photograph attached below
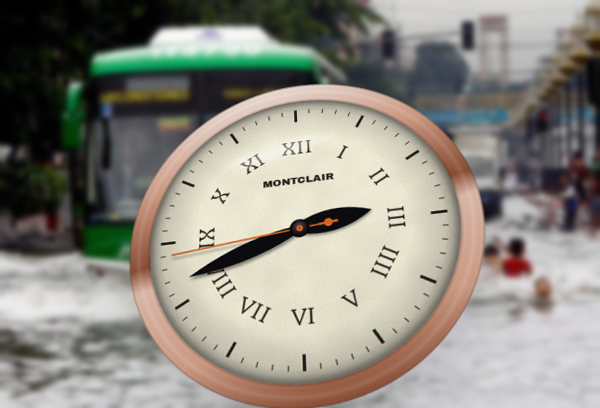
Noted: **2:41:44**
